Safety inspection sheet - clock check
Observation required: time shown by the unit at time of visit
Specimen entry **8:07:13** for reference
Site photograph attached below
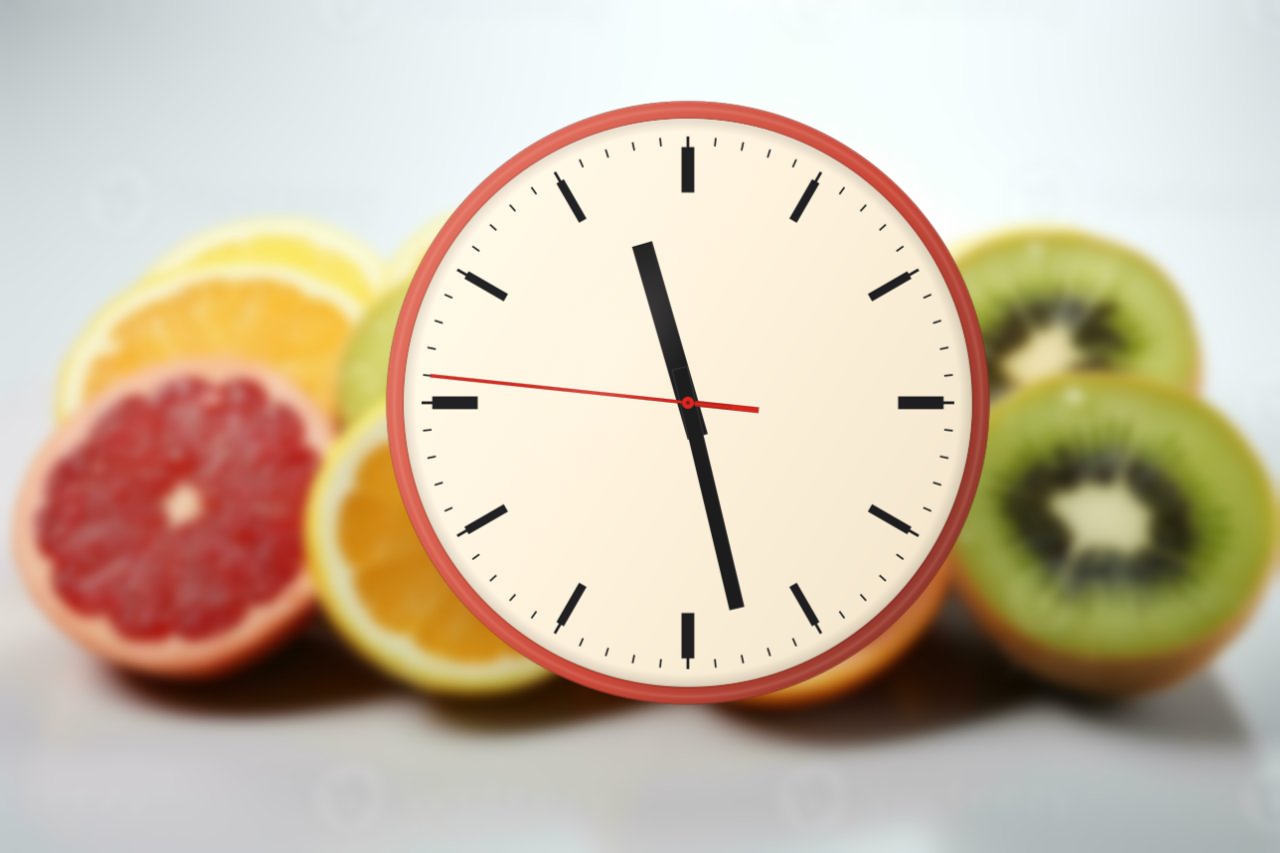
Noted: **11:27:46**
